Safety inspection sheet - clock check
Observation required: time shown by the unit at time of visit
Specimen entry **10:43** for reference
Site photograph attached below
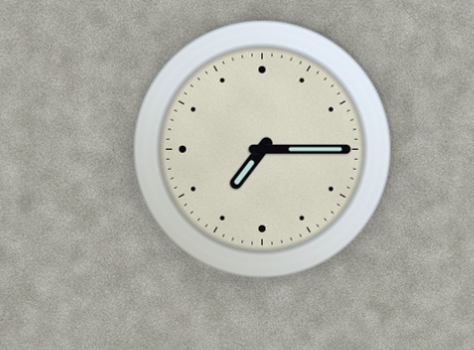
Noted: **7:15**
